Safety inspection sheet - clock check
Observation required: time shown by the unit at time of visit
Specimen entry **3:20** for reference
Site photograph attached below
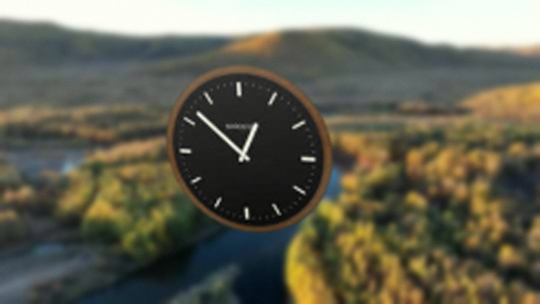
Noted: **12:52**
